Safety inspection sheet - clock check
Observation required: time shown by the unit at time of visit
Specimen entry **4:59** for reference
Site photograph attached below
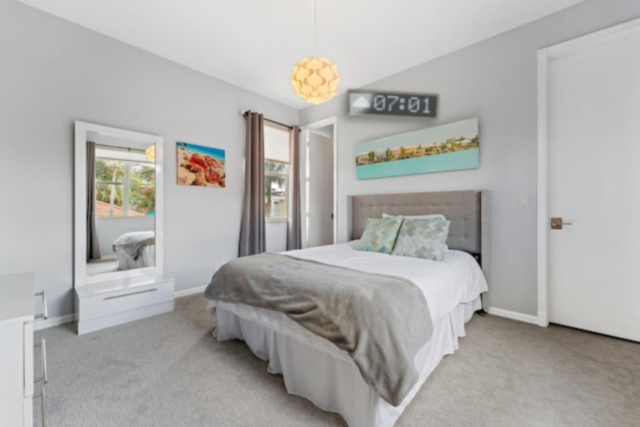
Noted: **7:01**
